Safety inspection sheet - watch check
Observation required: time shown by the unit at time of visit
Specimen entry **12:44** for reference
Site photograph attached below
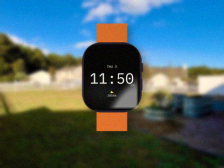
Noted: **11:50**
